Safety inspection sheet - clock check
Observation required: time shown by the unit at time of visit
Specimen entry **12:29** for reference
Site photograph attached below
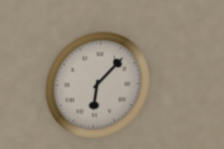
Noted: **6:07**
